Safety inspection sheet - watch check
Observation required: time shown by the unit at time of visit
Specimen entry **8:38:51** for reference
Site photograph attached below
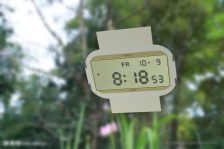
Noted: **8:18:53**
